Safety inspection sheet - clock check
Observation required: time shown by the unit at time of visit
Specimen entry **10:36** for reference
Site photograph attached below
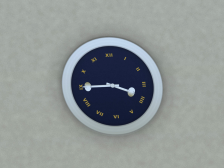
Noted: **3:45**
